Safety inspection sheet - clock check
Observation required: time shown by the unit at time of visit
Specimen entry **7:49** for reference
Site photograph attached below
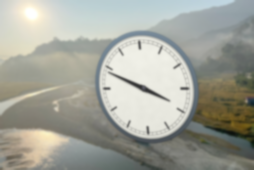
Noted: **3:49**
